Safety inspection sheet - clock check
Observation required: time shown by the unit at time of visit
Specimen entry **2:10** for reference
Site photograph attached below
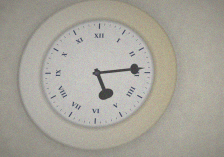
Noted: **5:14**
